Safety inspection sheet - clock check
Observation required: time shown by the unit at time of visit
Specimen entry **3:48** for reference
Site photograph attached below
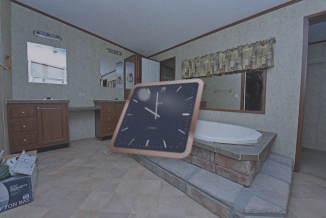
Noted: **9:58**
